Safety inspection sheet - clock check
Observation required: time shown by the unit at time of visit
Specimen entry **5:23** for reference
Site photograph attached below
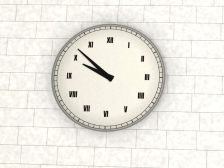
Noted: **9:52**
